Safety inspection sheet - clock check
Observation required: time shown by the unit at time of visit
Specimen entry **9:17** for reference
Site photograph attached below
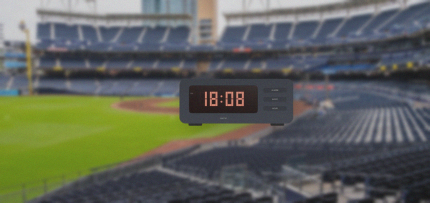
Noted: **18:08**
